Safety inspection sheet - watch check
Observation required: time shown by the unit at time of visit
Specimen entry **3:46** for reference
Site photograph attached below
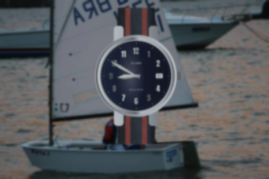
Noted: **8:50**
